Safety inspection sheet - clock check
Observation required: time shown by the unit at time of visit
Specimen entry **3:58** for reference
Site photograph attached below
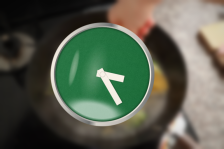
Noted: **3:25**
